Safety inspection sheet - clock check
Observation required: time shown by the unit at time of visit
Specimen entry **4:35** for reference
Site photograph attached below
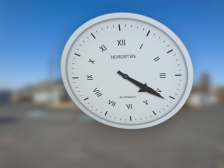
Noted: **4:21**
